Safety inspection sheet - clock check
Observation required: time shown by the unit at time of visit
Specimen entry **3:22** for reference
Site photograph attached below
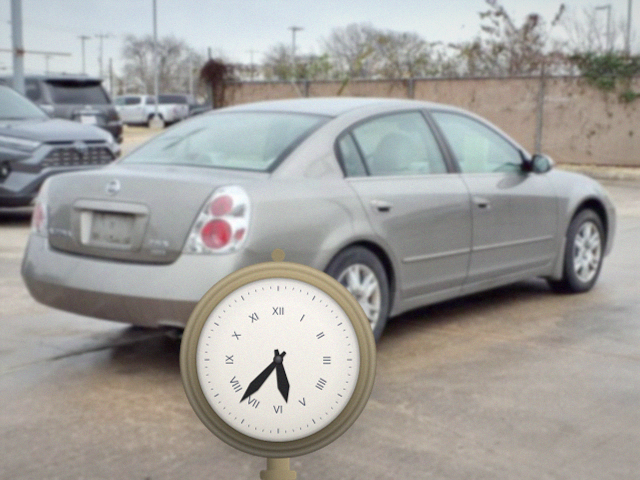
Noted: **5:37**
